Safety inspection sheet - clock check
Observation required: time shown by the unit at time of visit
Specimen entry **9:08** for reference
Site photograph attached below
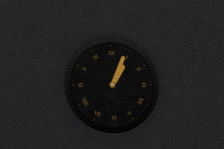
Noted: **1:04**
